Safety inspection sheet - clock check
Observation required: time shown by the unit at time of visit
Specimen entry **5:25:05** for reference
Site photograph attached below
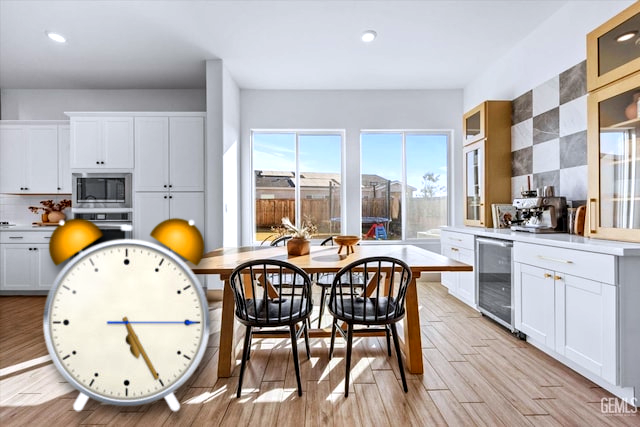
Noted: **5:25:15**
